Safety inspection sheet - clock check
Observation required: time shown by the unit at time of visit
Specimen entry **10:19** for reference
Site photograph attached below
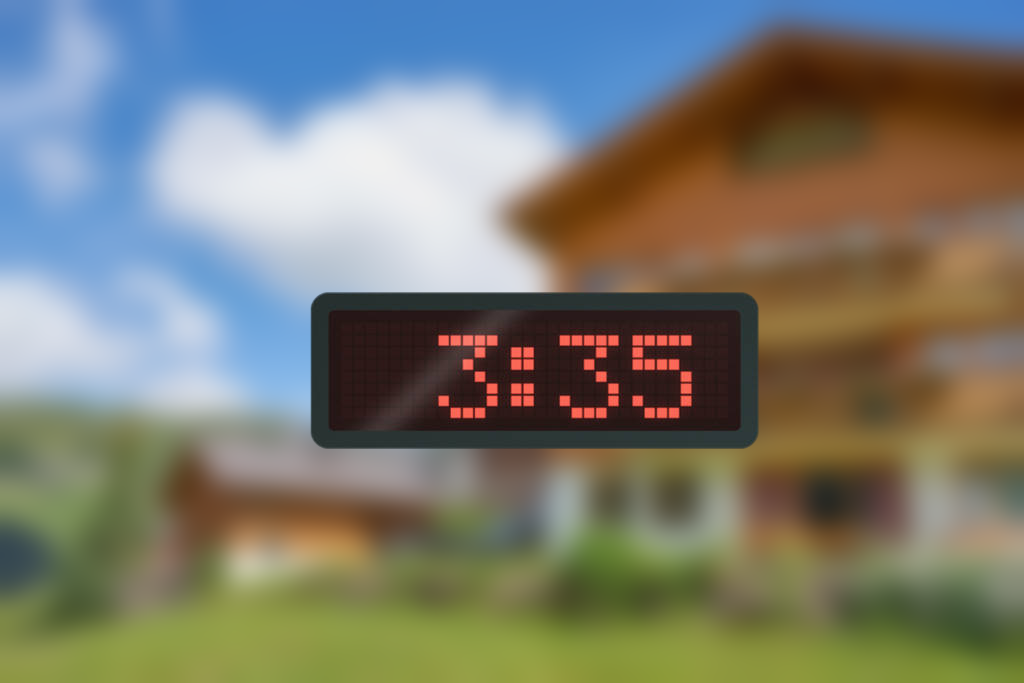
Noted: **3:35**
